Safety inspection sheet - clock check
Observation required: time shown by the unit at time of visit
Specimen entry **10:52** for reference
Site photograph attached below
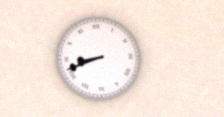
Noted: **8:42**
